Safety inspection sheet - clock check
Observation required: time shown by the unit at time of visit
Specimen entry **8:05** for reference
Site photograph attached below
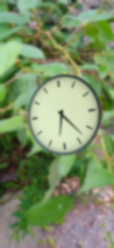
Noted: **6:23**
